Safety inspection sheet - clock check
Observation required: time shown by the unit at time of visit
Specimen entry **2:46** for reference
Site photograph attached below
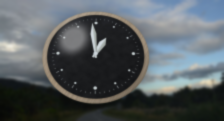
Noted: **12:59**
